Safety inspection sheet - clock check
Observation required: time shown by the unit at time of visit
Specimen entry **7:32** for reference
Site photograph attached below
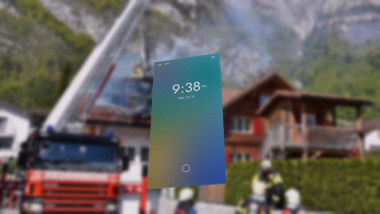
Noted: **9:38**
